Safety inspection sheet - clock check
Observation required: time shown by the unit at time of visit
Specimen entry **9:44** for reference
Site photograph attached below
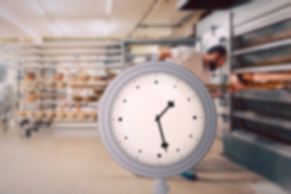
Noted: **1:28**
